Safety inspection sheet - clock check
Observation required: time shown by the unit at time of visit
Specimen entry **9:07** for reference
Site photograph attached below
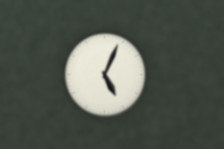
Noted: **5:04**
